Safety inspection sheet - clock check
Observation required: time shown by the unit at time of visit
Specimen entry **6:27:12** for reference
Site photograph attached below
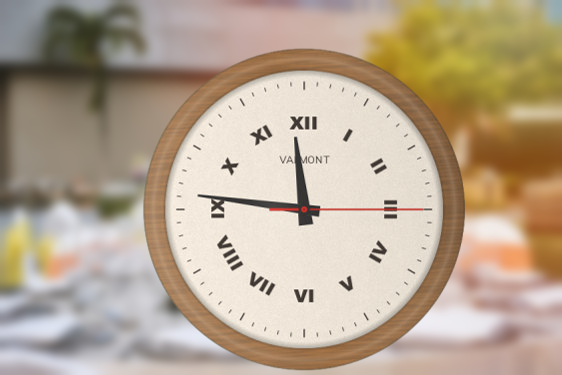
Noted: **11:46:15**
